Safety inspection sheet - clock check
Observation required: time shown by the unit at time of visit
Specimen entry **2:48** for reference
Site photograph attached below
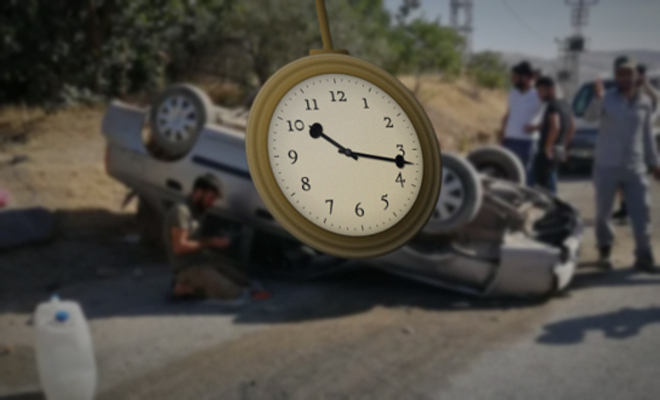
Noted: **10:17**
